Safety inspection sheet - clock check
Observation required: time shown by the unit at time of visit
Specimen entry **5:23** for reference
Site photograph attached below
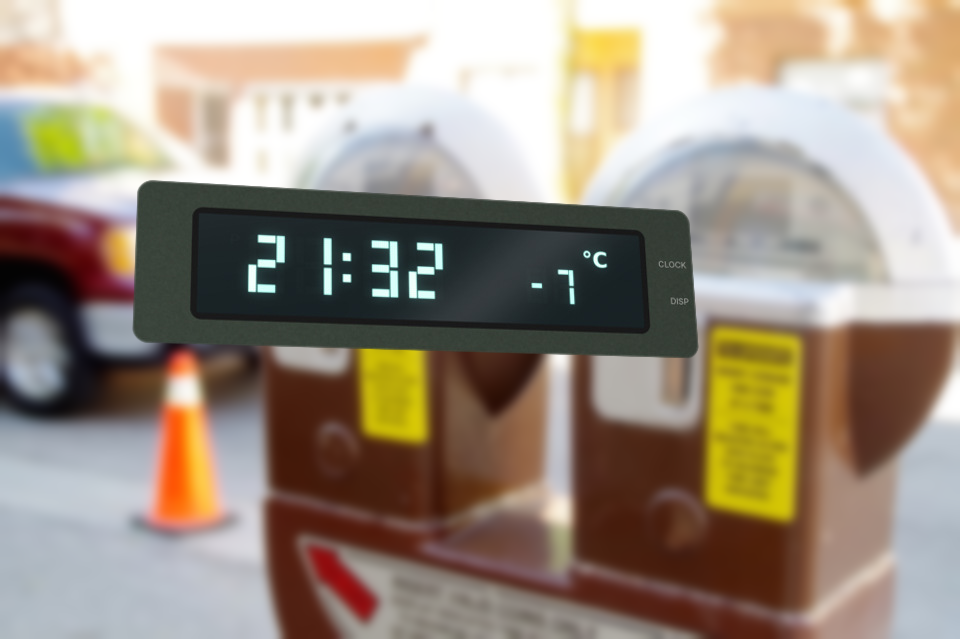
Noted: **21:32**
